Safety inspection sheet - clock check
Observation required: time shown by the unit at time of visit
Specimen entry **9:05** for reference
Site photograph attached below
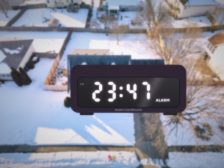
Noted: **23:47**
